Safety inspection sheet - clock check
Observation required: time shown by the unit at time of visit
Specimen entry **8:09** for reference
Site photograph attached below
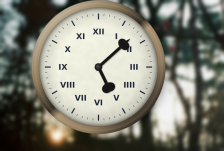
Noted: **5:08**
